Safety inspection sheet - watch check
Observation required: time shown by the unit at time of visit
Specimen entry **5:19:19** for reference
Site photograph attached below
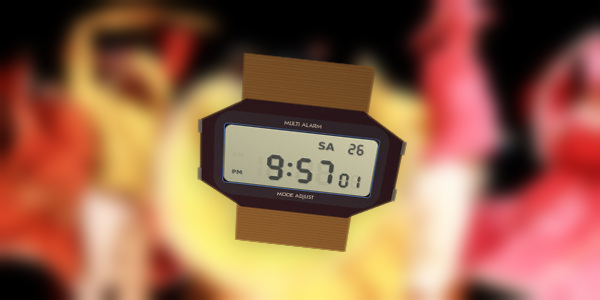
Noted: **9:57:01**
